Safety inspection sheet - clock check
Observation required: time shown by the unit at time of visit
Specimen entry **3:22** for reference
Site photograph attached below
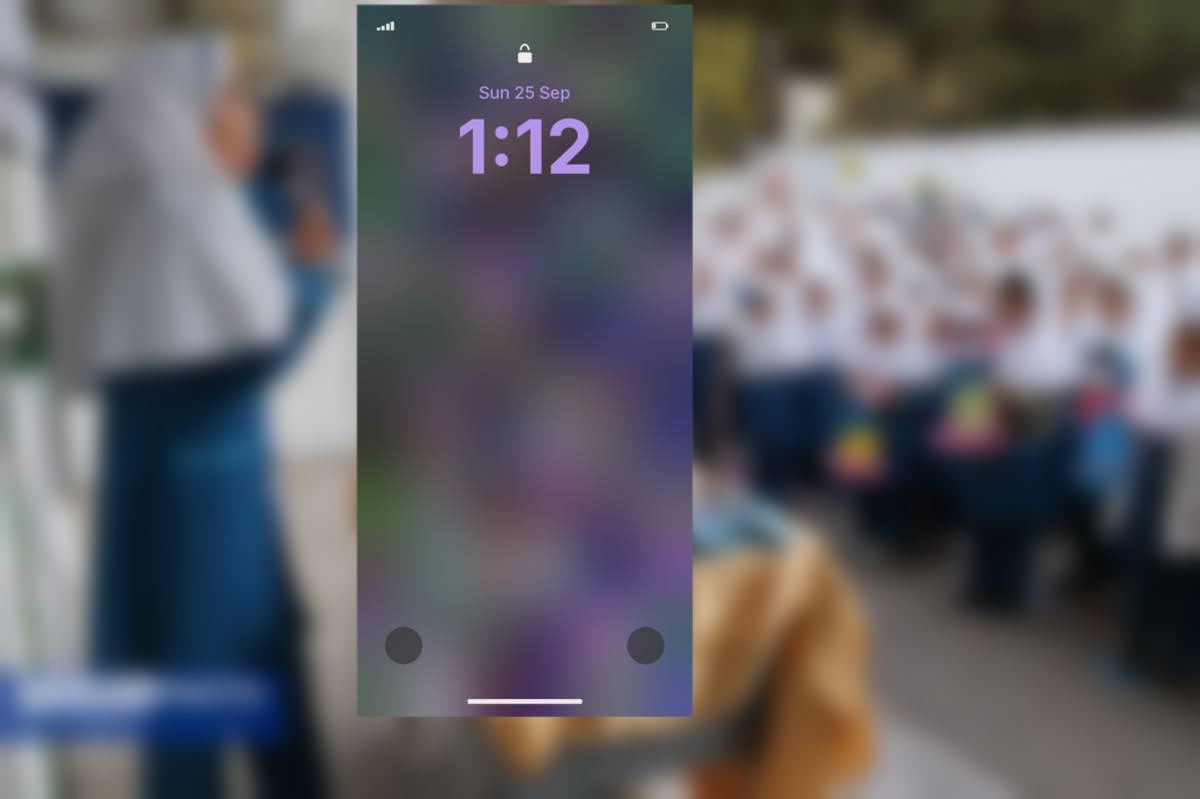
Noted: **1:12**
